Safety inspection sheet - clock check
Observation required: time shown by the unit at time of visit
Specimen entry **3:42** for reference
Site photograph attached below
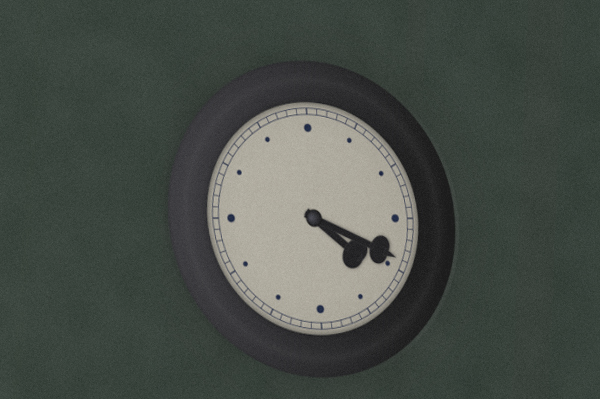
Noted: **4:19**
